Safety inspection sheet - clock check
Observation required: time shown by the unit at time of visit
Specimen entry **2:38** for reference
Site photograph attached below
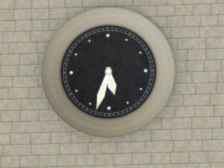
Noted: **5:33**
